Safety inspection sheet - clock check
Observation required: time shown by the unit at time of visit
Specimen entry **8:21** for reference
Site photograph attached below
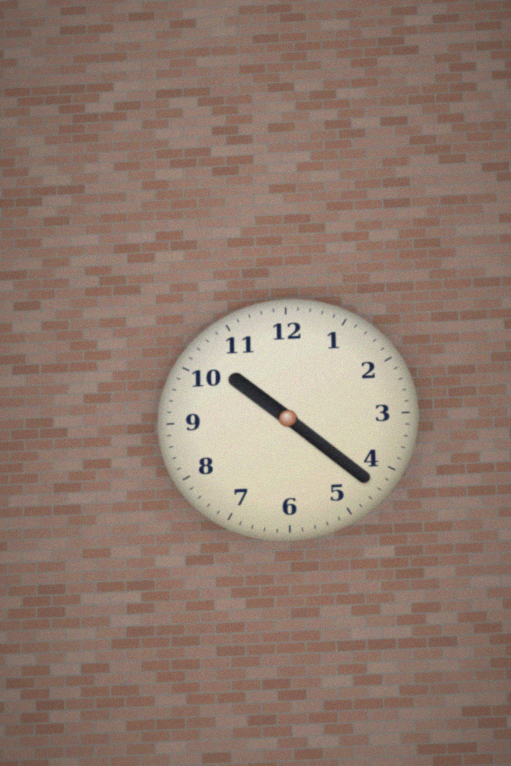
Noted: **10:22**
